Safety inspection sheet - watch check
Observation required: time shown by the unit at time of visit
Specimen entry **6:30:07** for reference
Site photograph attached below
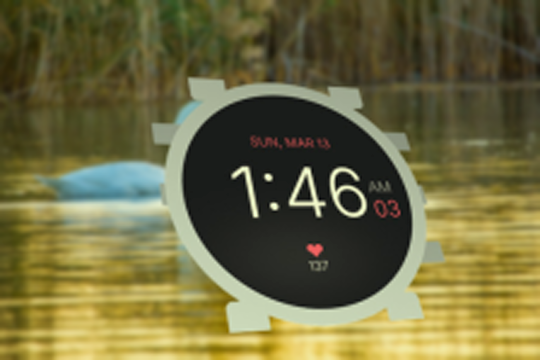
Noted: **1:46:03**
